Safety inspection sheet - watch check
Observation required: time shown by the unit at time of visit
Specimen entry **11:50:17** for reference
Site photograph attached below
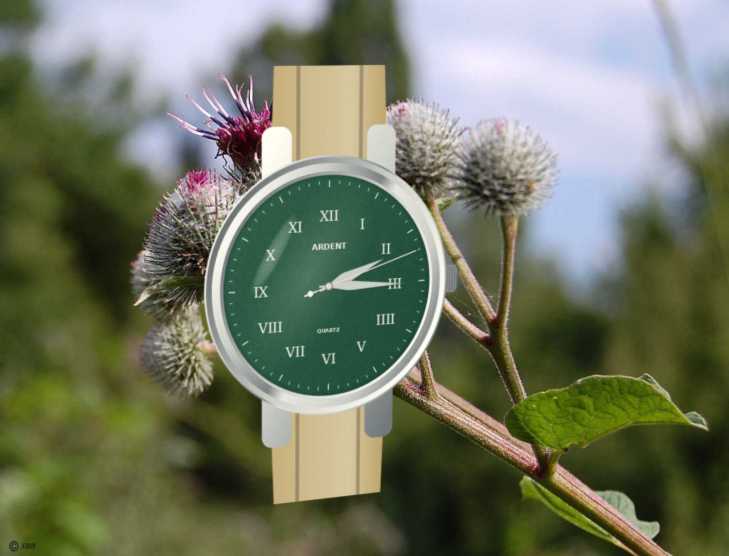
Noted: **2:15:12**
